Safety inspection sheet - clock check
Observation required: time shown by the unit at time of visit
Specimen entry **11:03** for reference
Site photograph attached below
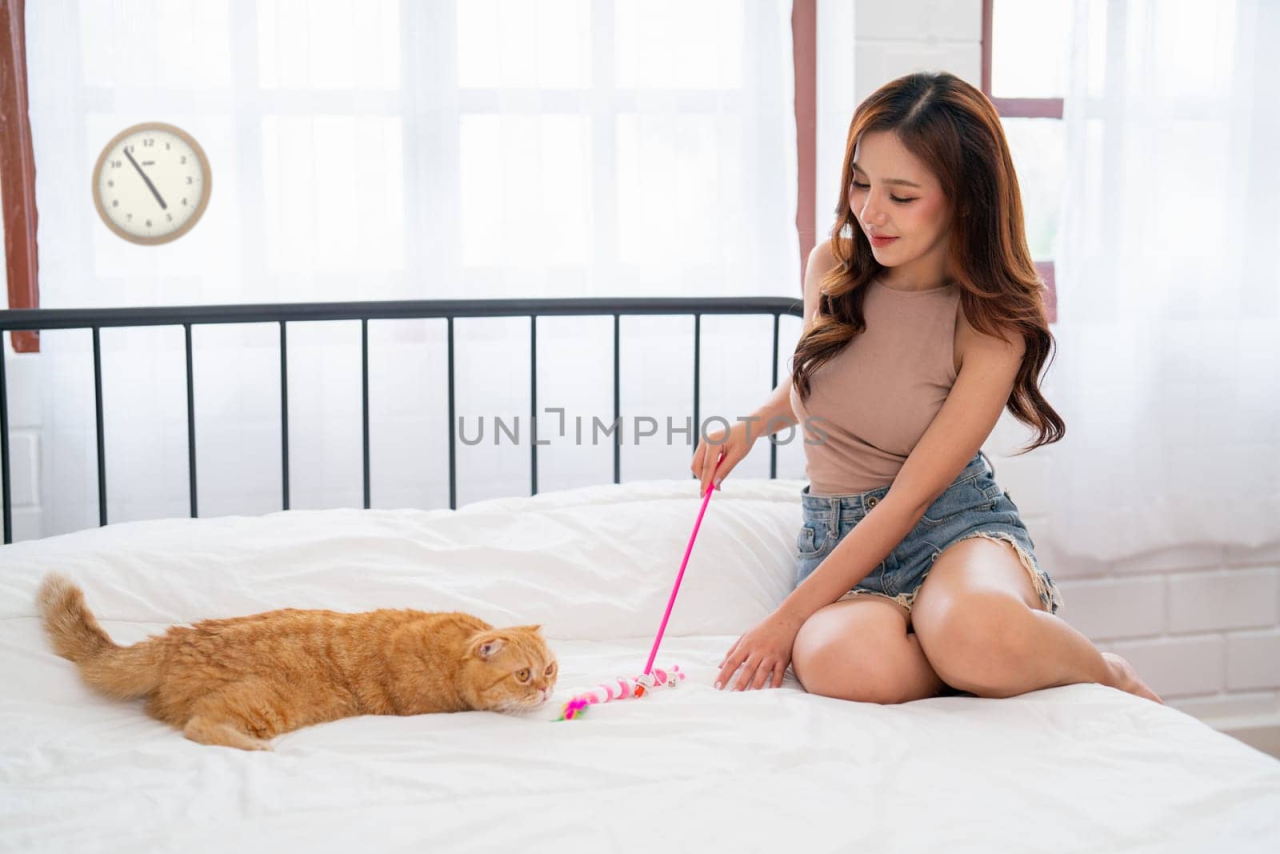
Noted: **4:54**
